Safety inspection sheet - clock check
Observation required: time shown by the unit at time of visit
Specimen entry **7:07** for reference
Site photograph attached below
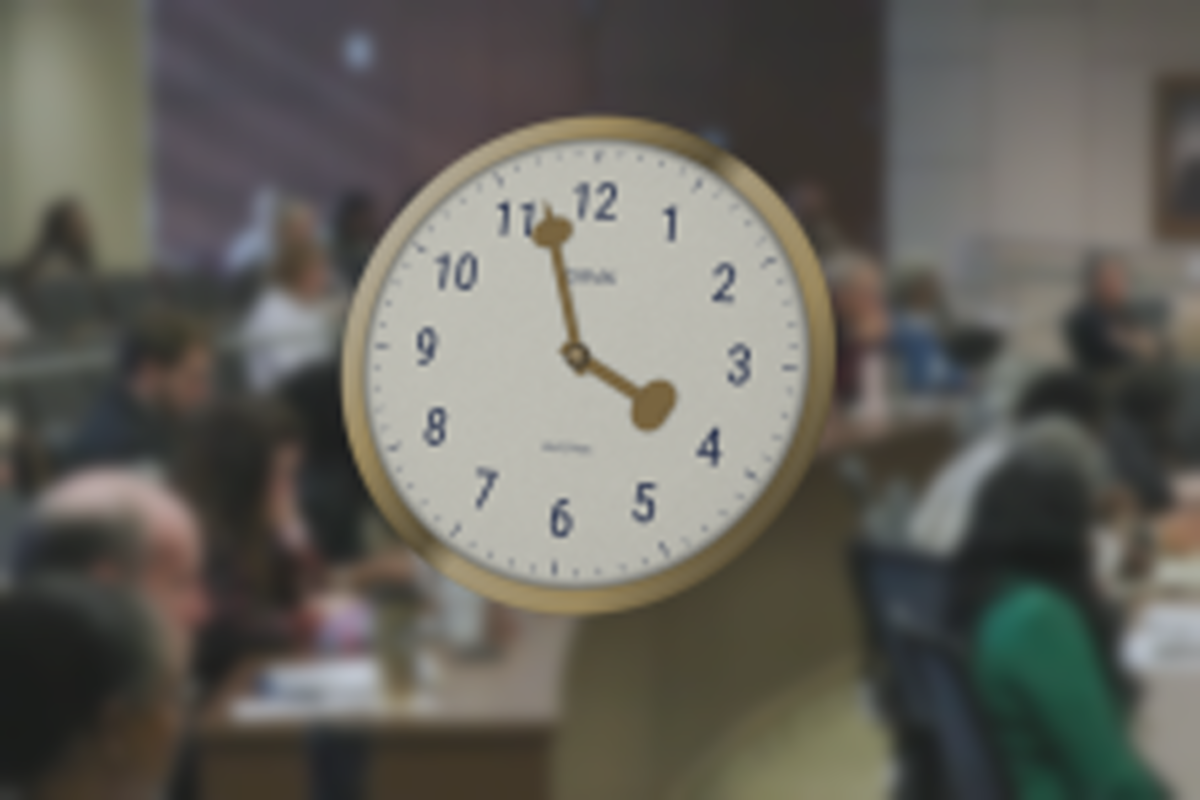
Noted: **3:57**
